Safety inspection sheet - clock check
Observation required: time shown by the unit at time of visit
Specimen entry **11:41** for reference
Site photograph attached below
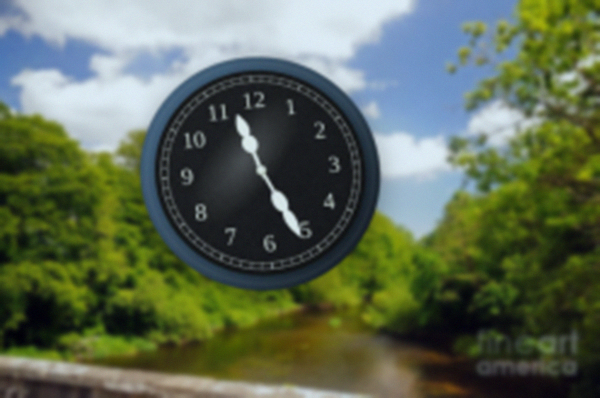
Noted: **11:26**
